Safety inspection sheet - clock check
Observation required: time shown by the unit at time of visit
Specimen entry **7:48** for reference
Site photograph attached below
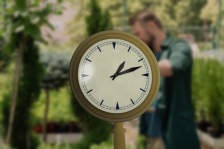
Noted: **1:12**
